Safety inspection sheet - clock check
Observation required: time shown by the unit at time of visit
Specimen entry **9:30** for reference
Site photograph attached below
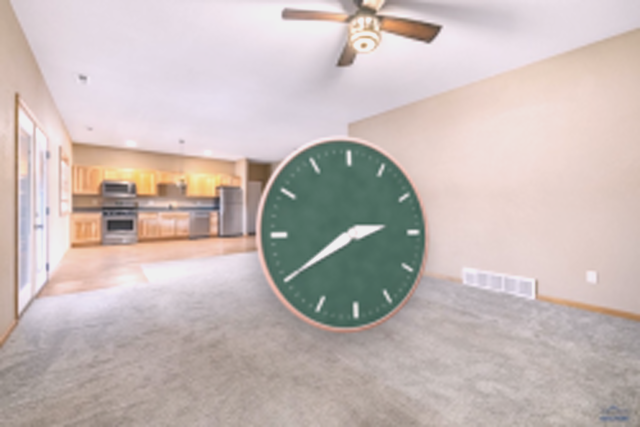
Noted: **2:40**
